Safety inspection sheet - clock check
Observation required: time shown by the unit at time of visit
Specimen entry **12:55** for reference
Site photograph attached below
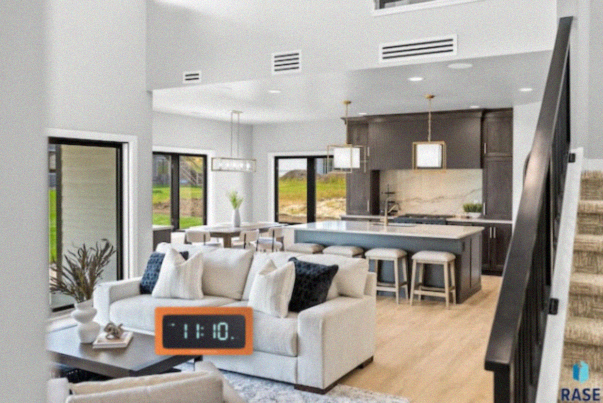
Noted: **11:10**
